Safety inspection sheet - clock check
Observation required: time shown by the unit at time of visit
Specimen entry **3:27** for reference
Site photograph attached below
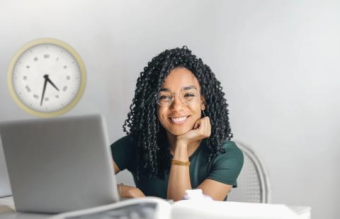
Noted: **4:32**
